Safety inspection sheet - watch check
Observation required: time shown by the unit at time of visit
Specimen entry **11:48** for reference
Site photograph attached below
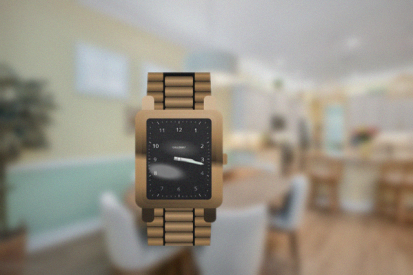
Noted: **3:17**
